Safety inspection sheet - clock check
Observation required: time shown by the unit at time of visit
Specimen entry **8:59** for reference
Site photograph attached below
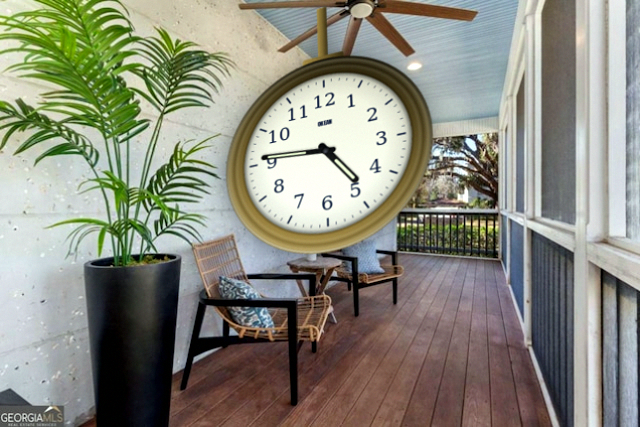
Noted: **4:46**
